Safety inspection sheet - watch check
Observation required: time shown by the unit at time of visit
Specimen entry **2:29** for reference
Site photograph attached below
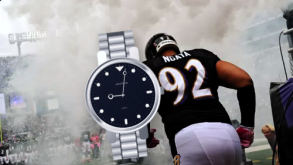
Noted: **9:02**
